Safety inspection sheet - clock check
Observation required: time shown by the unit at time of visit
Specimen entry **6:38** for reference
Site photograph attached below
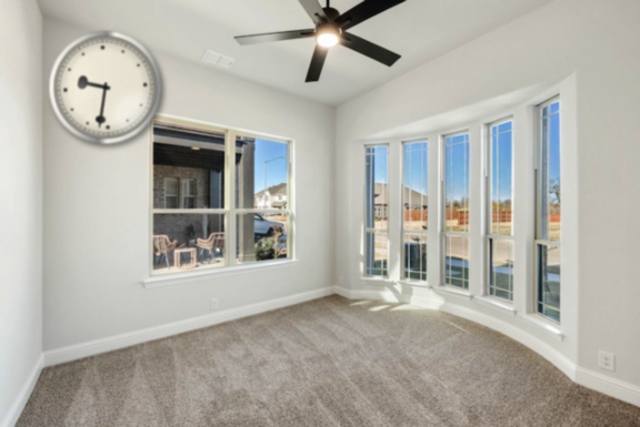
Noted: **9:32**
